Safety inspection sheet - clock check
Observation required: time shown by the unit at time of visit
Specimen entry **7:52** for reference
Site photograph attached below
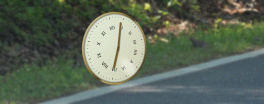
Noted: **7:04**
